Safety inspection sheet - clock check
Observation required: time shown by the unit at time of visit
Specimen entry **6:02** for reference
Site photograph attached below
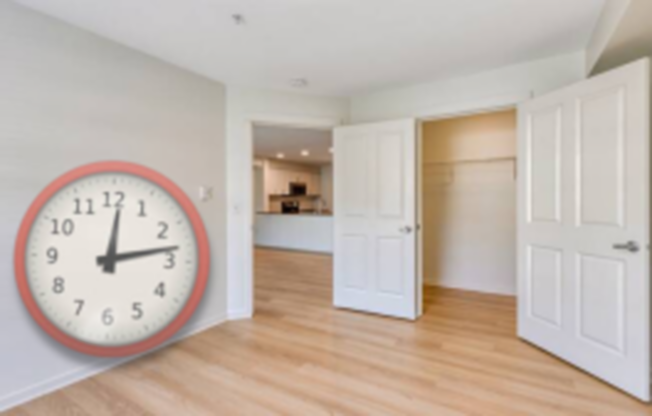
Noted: **12:13**
